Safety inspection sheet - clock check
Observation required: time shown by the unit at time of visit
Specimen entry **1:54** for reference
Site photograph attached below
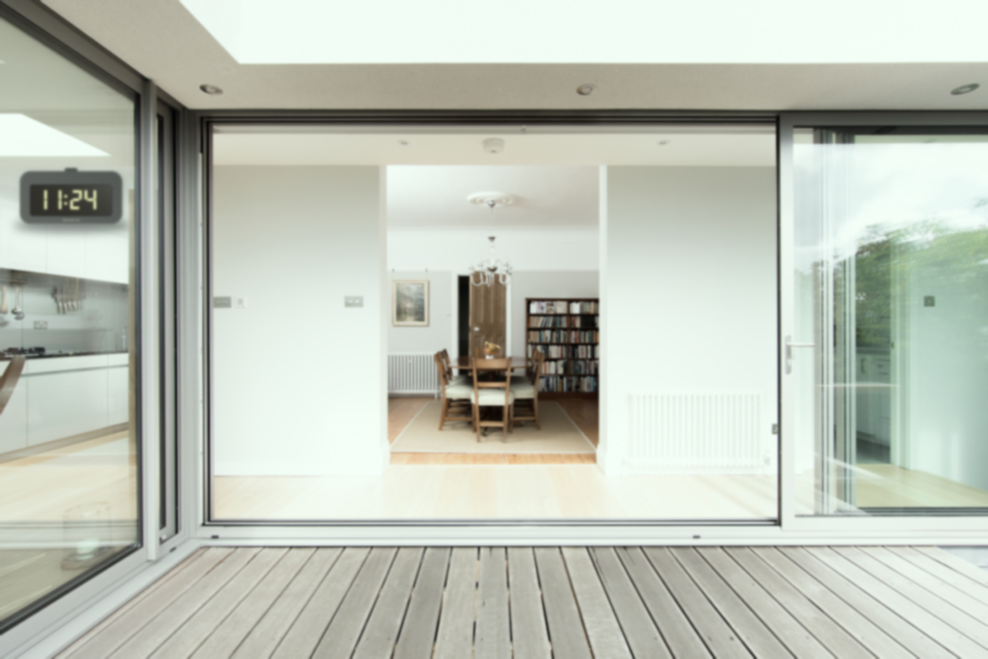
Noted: **11:24**
